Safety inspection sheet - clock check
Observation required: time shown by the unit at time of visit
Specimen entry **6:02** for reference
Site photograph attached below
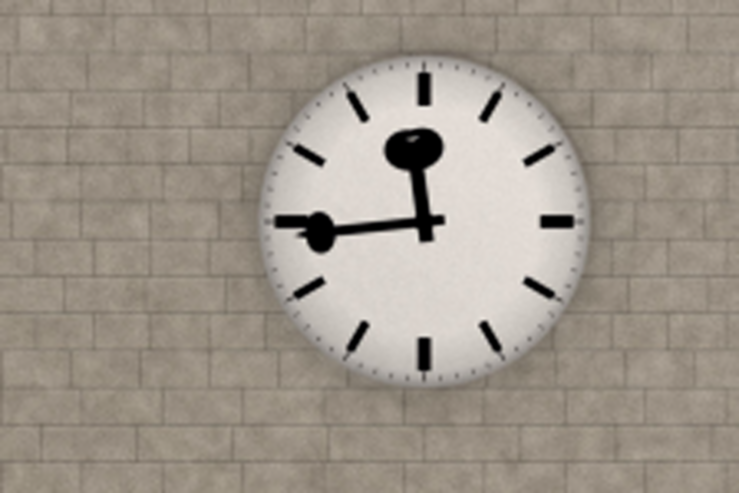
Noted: **11:44**
